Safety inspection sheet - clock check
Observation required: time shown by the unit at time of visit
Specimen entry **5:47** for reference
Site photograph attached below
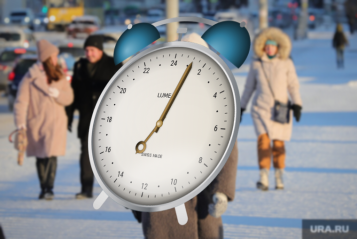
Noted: **14:03**
